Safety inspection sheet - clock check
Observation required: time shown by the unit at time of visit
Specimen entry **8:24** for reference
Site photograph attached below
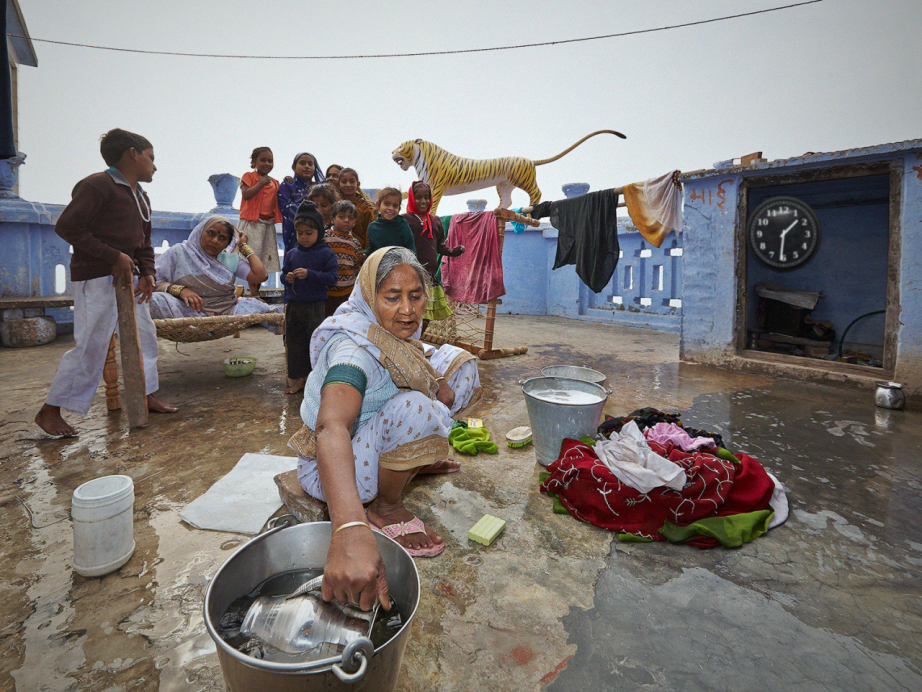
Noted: **1:31**
